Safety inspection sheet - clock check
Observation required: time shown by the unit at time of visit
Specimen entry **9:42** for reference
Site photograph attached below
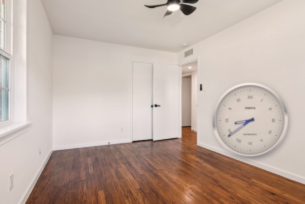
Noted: **8:39**
